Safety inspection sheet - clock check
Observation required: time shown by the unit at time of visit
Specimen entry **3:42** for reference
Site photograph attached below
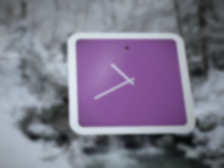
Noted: **10:40**
